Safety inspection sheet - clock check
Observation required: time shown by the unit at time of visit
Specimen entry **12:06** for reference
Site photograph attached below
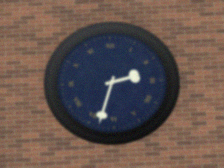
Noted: **2:33**
